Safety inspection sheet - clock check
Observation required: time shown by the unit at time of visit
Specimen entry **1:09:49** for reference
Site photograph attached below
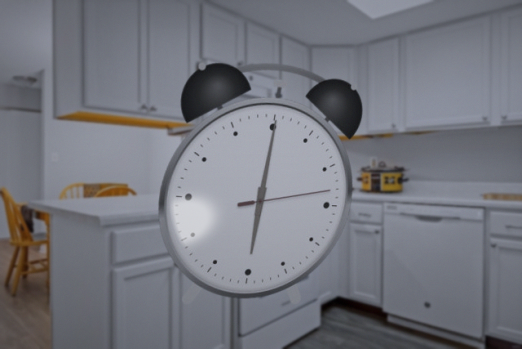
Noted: **6:00:13**
